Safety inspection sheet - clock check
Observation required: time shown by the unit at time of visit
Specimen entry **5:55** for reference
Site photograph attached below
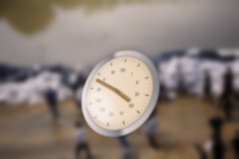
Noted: **3:48**
